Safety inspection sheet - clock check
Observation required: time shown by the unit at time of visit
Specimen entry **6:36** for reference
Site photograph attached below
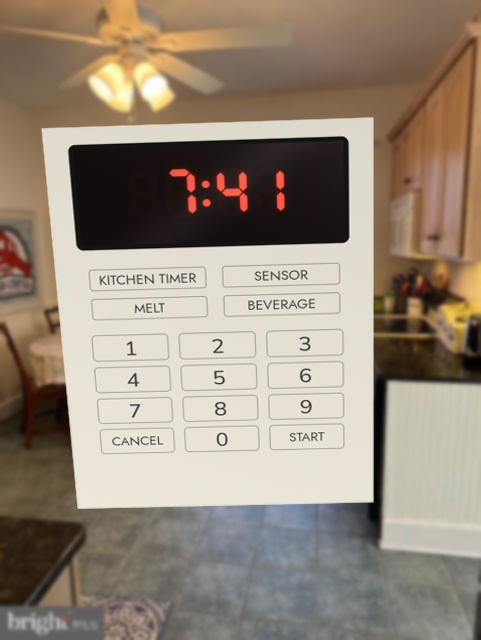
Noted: **7:41**
